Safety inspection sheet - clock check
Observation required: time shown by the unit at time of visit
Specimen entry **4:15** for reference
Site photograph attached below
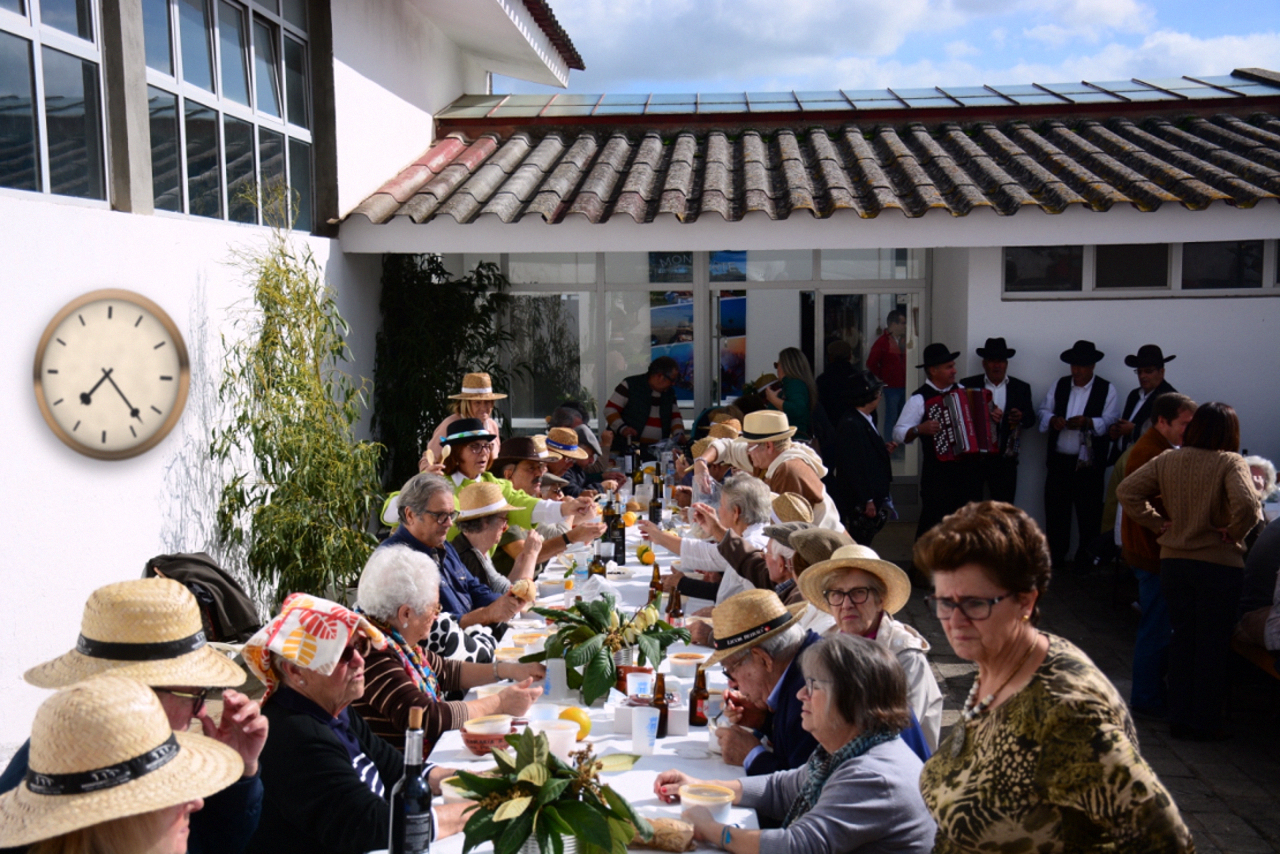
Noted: **7:23**
